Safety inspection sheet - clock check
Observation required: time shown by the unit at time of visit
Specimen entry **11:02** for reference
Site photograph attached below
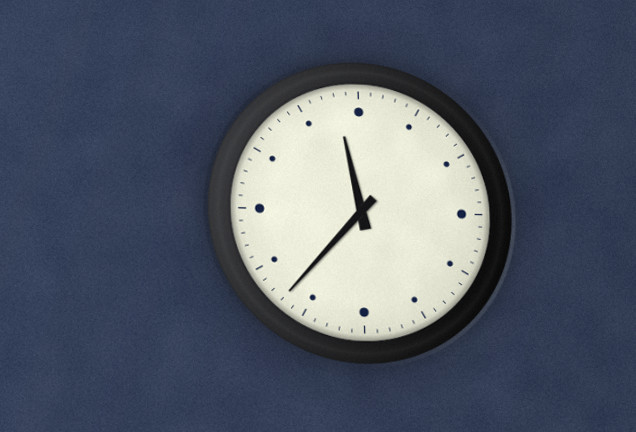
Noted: **11:37**
